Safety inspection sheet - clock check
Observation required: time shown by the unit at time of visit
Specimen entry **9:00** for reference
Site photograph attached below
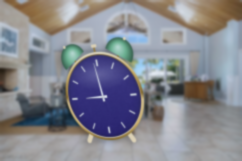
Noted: **8:59**
